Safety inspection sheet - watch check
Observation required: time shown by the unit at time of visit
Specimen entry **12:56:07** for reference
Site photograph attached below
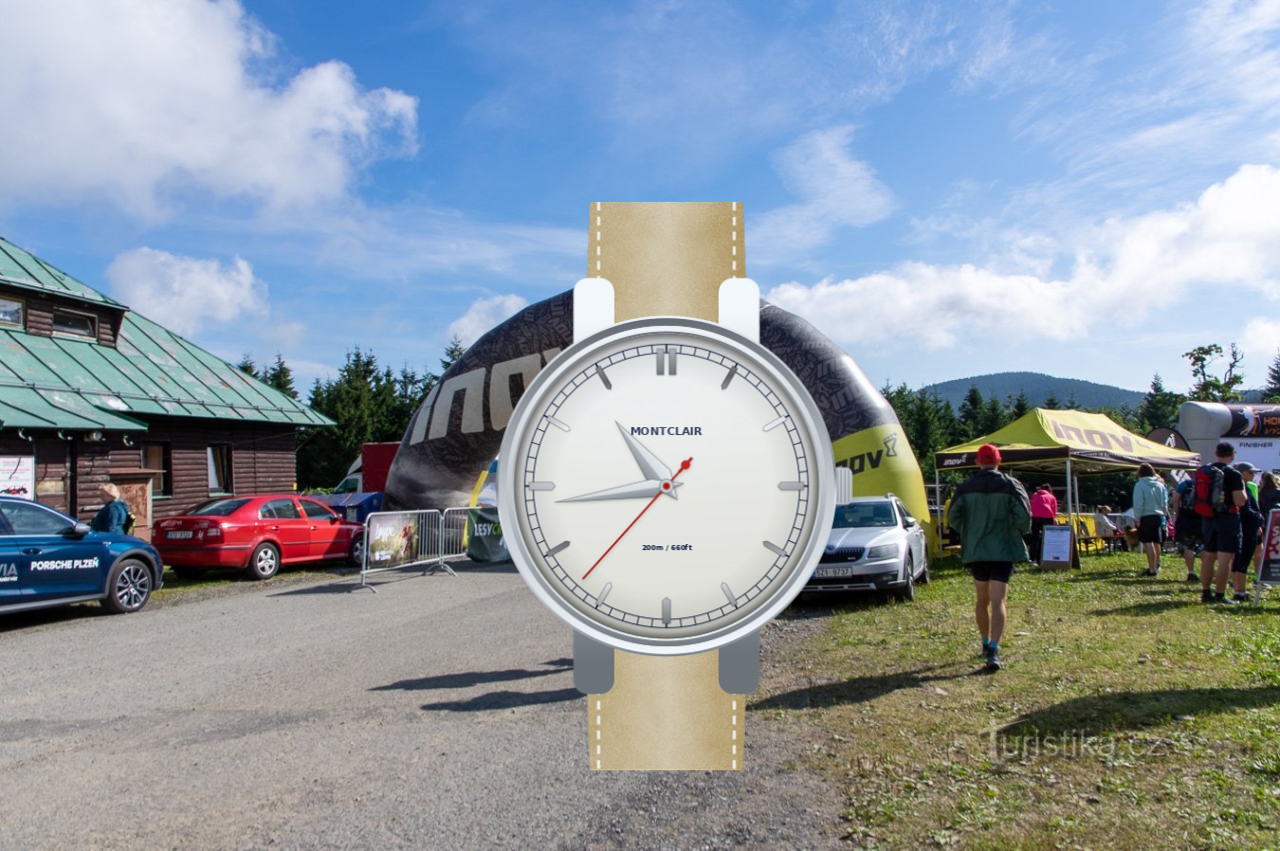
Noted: **10:43:37**
